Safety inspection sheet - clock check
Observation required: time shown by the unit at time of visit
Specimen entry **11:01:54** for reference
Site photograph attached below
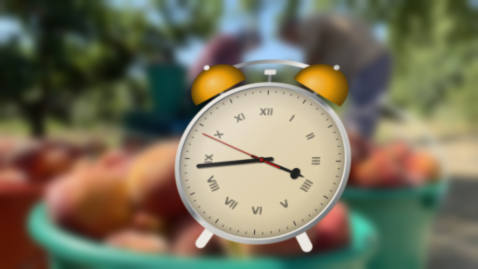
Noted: **3:43:49**
